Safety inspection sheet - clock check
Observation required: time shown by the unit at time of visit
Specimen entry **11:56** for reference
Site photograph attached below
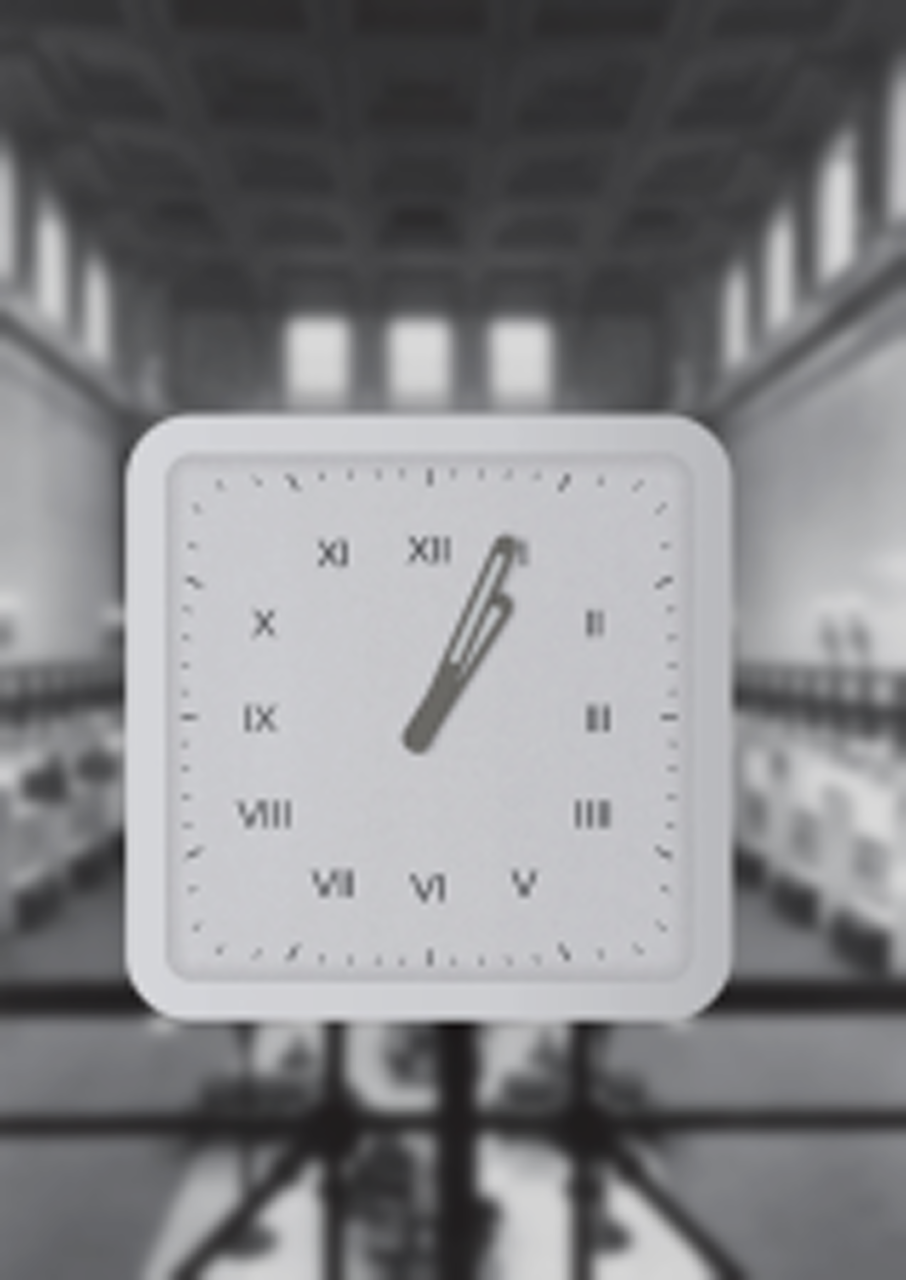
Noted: **1:04**
